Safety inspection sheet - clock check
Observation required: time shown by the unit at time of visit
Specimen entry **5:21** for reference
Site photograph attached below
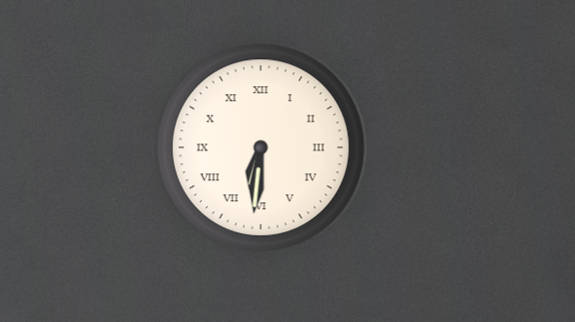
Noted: **6:31**
